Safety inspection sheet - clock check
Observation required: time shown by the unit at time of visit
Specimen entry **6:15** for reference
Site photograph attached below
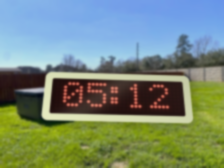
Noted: **5:12**
